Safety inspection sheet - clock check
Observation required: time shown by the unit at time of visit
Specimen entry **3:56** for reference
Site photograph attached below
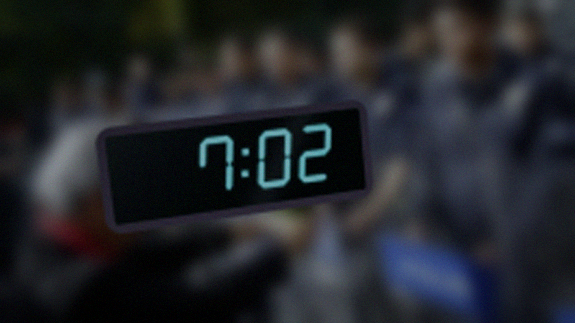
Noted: **7:02**
